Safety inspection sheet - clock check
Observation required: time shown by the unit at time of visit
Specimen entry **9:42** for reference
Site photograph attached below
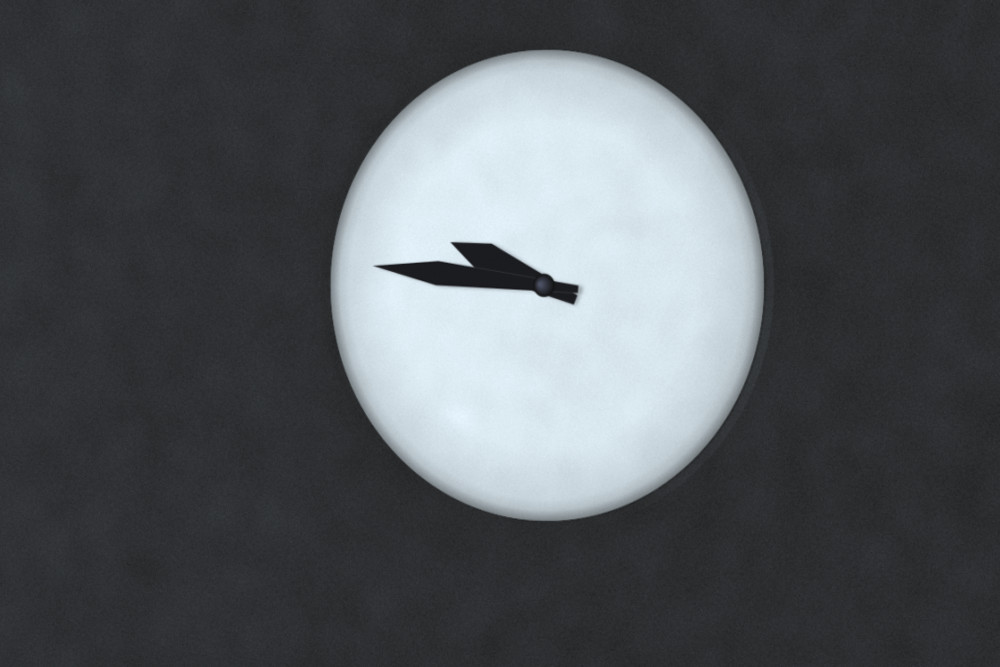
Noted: **9:46**
